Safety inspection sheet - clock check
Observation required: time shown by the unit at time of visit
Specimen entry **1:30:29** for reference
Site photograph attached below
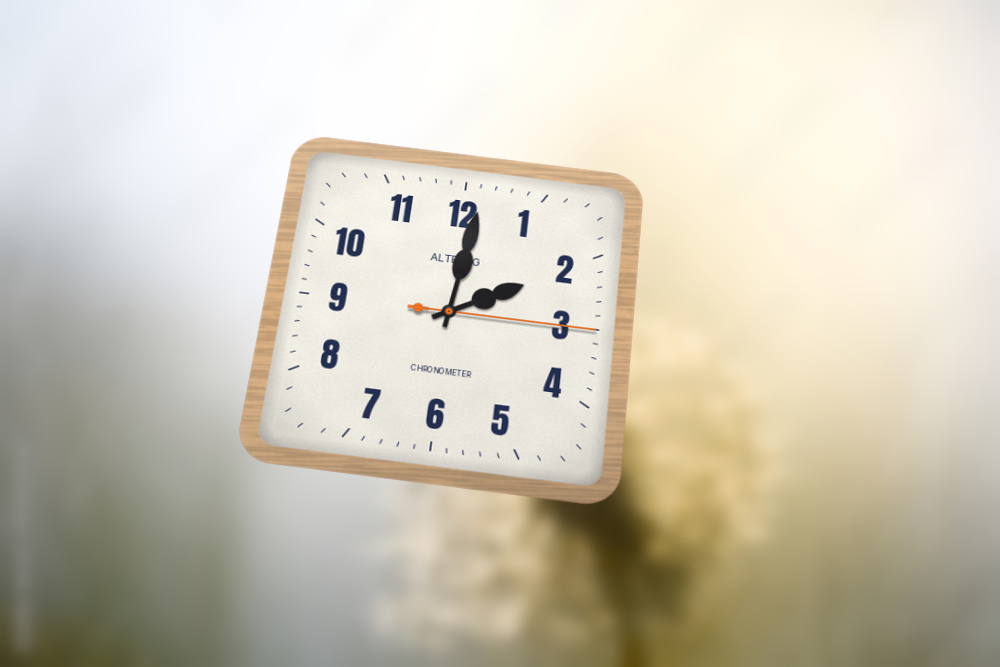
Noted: **2:01:15**
